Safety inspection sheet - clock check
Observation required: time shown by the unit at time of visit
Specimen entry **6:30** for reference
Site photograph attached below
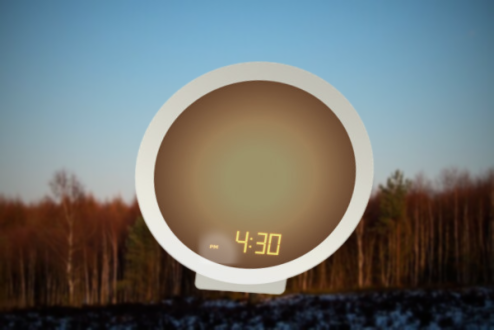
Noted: **4:30**
